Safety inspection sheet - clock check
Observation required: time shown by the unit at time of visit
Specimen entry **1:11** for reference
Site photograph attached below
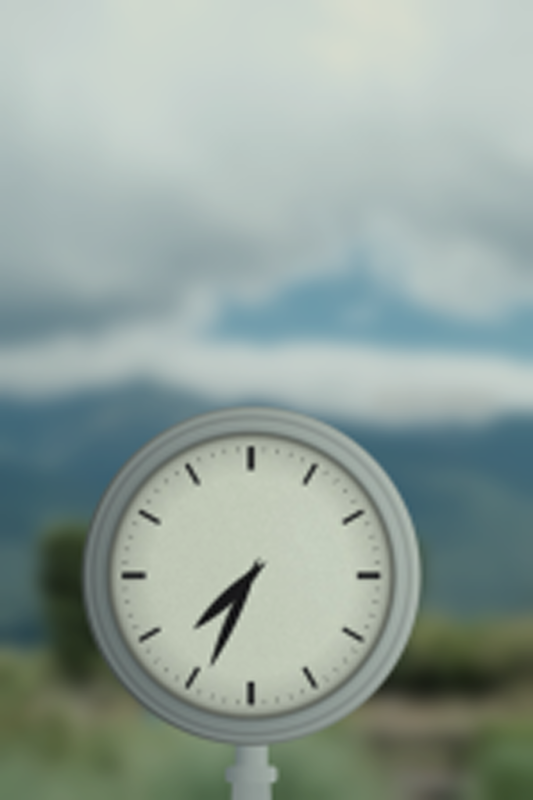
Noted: **7:34**
